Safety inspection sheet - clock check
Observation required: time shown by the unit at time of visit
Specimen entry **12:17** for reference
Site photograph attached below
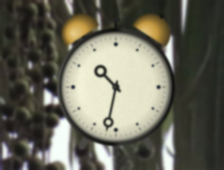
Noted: **10:32**
